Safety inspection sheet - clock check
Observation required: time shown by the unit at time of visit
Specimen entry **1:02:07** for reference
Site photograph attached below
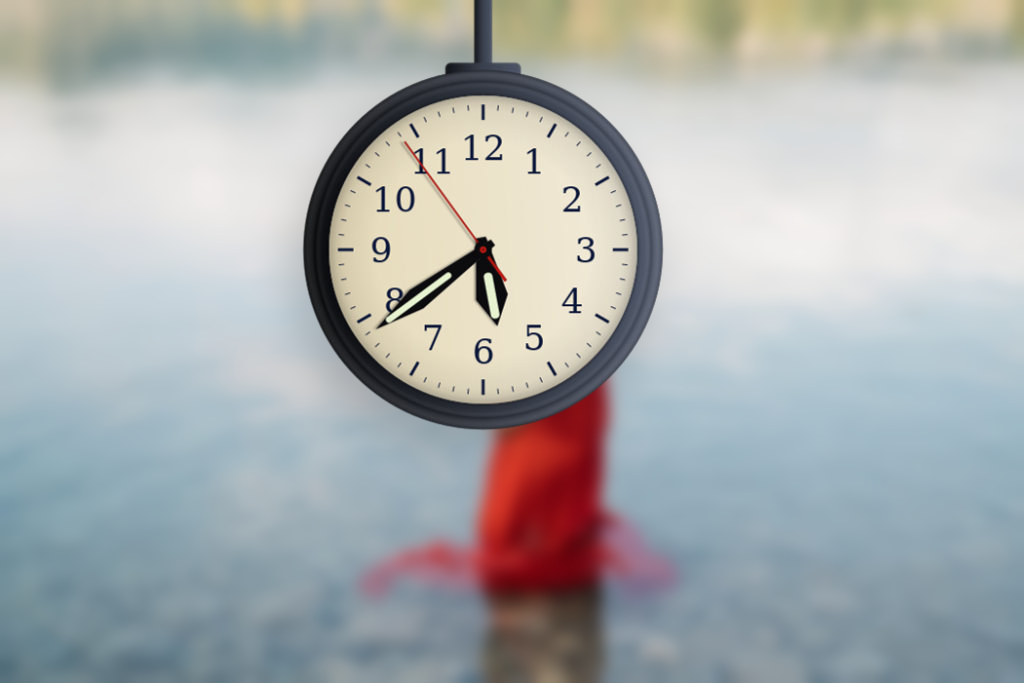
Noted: **5:38:54**
